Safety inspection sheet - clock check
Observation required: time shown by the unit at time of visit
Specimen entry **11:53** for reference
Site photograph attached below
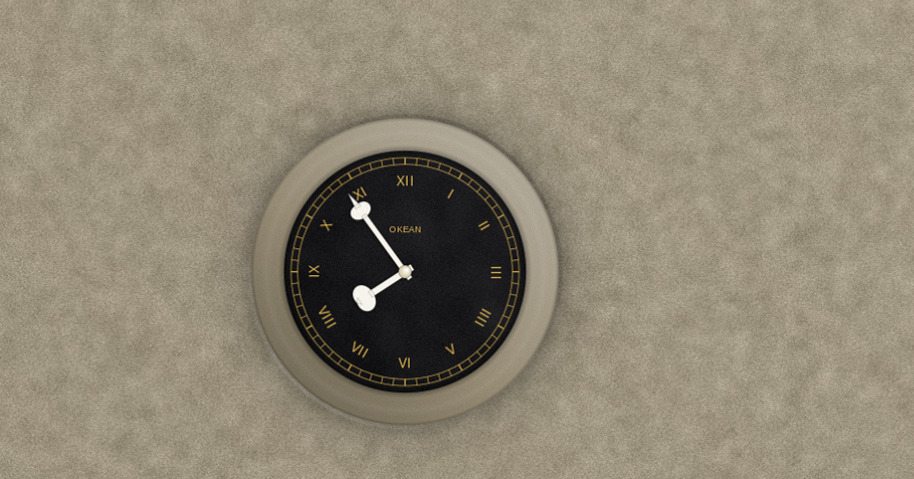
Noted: **7:54**
